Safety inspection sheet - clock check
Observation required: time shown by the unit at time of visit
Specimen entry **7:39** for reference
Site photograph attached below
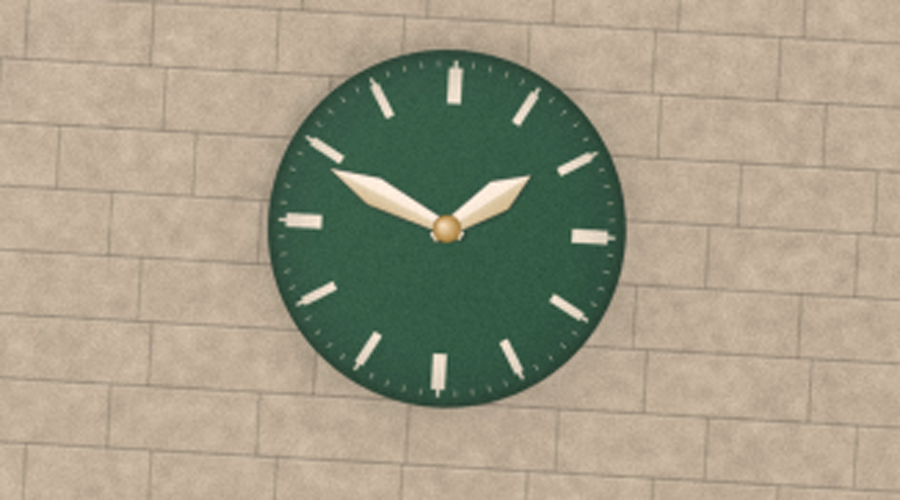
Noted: **1:49**
